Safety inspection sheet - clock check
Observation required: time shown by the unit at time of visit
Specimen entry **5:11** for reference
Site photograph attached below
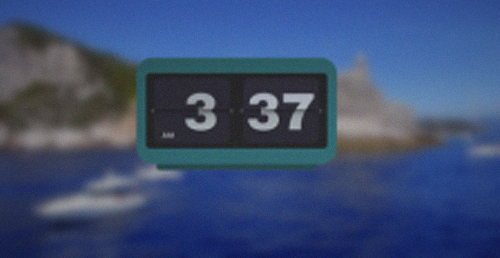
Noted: **3:37**
